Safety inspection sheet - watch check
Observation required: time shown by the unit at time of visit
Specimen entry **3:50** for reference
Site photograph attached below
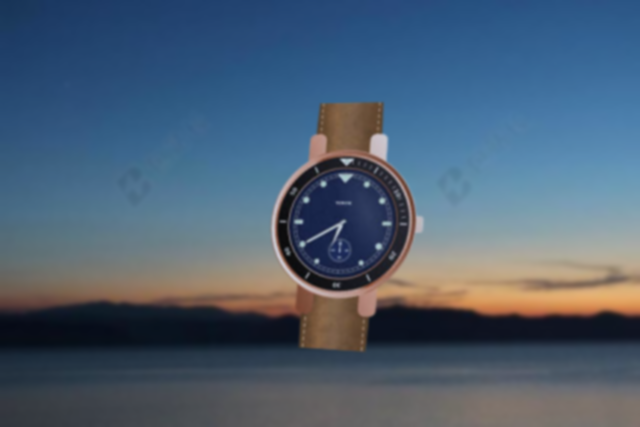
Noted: **6:40**
